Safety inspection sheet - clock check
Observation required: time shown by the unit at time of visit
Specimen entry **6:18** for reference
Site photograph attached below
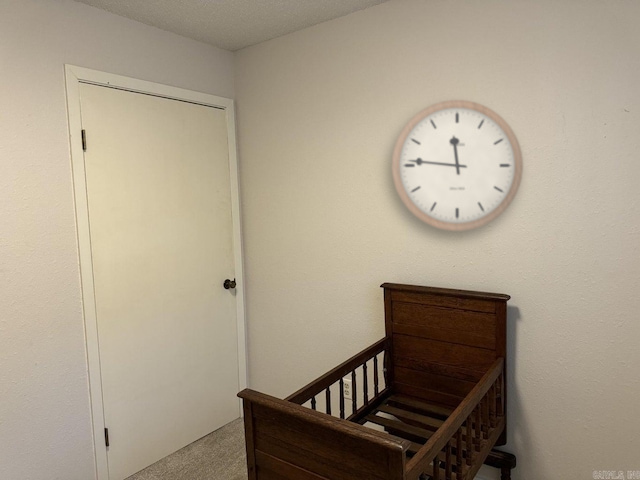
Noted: **11:46**
